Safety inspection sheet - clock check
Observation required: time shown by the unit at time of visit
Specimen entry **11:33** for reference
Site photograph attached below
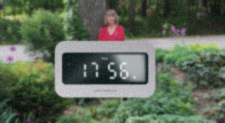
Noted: **17:56**
